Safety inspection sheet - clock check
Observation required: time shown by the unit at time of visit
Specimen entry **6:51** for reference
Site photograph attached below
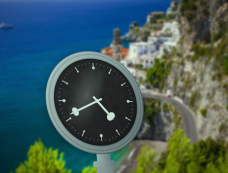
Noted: **4:41**
